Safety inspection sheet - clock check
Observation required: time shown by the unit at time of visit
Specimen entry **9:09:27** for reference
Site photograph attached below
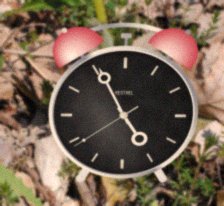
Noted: **4:55:39**
